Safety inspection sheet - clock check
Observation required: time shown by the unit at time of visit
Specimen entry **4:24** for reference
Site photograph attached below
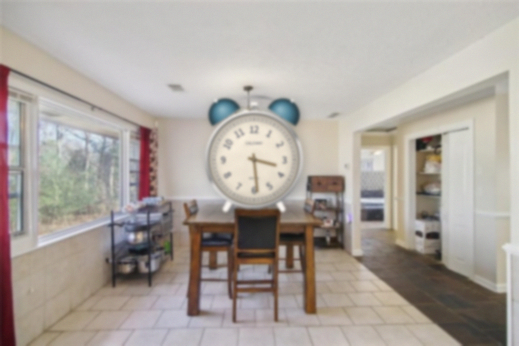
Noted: **3:29**
